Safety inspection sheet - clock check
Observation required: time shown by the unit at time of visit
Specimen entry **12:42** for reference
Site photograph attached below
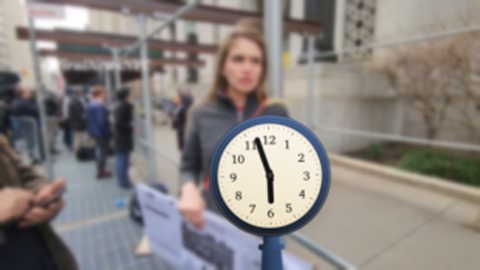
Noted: **5:57**
